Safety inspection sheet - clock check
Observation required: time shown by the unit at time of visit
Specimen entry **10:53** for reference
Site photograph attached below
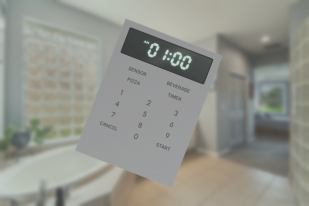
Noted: **1:00**
